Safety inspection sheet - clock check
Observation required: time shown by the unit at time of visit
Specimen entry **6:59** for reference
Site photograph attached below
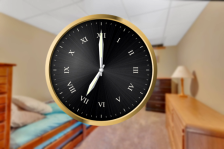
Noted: **7:00**
